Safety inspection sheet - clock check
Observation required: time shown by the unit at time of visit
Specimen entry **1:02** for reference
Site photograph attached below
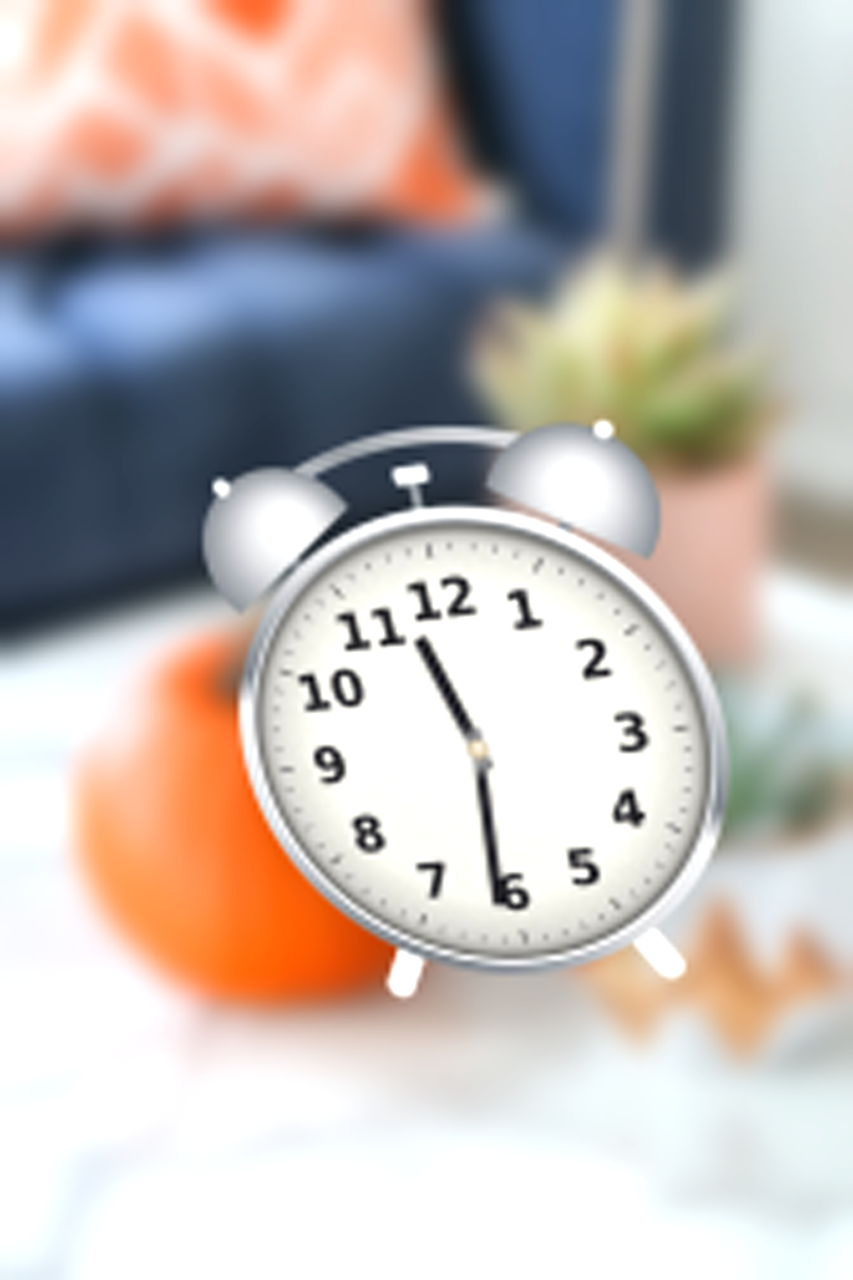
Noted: **11:31**
